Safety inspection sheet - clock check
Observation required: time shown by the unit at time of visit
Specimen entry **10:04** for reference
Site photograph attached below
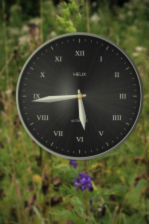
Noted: **5:44**
